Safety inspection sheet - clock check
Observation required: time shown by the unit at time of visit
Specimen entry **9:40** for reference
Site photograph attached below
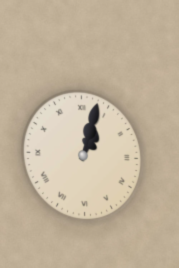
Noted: **1:03**
